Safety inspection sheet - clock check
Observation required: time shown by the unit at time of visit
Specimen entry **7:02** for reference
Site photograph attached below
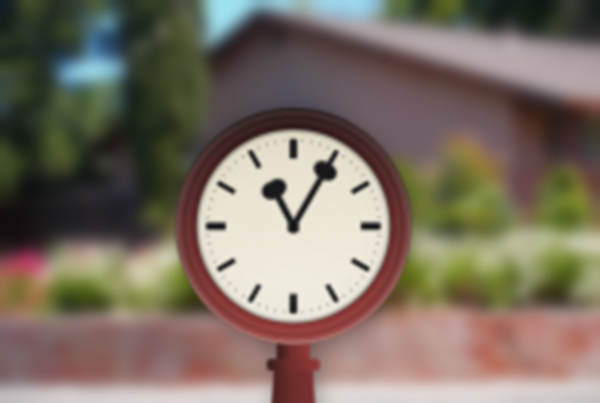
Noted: **11:05**
